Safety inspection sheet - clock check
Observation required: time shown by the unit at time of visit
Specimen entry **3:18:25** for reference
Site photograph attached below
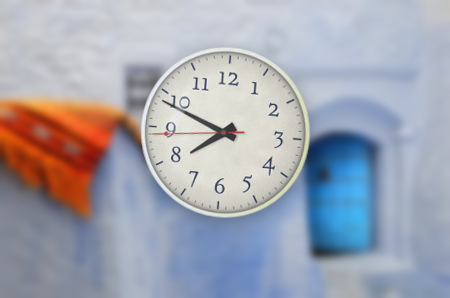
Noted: **7:48:44**
